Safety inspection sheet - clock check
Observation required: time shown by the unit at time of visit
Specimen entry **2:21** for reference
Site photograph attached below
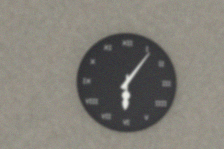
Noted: **6:06**
